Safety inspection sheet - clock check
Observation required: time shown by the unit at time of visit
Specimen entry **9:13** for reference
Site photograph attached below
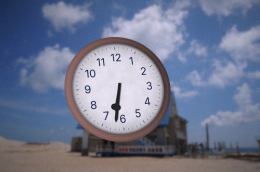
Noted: **6:32**
